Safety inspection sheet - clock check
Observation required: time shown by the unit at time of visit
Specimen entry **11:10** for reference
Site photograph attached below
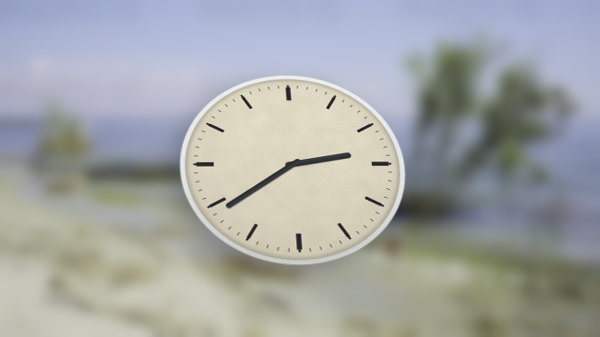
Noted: **2:39**
